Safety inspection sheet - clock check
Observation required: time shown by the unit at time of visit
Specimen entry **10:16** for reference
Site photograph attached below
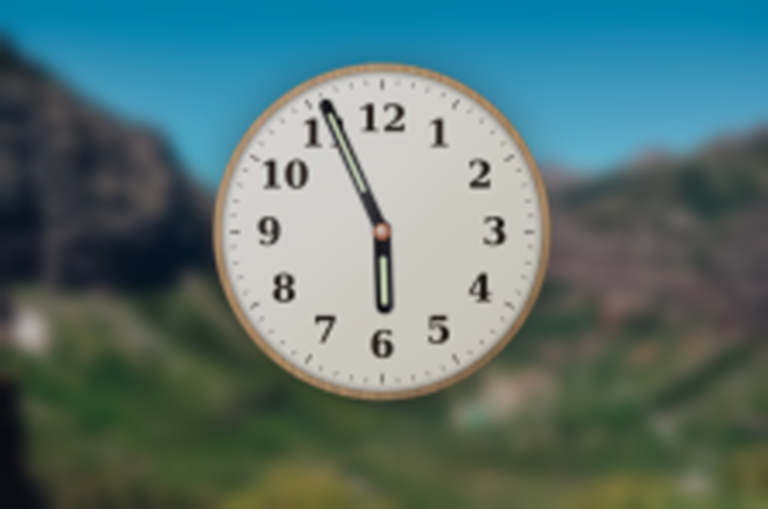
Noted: **5:56**
